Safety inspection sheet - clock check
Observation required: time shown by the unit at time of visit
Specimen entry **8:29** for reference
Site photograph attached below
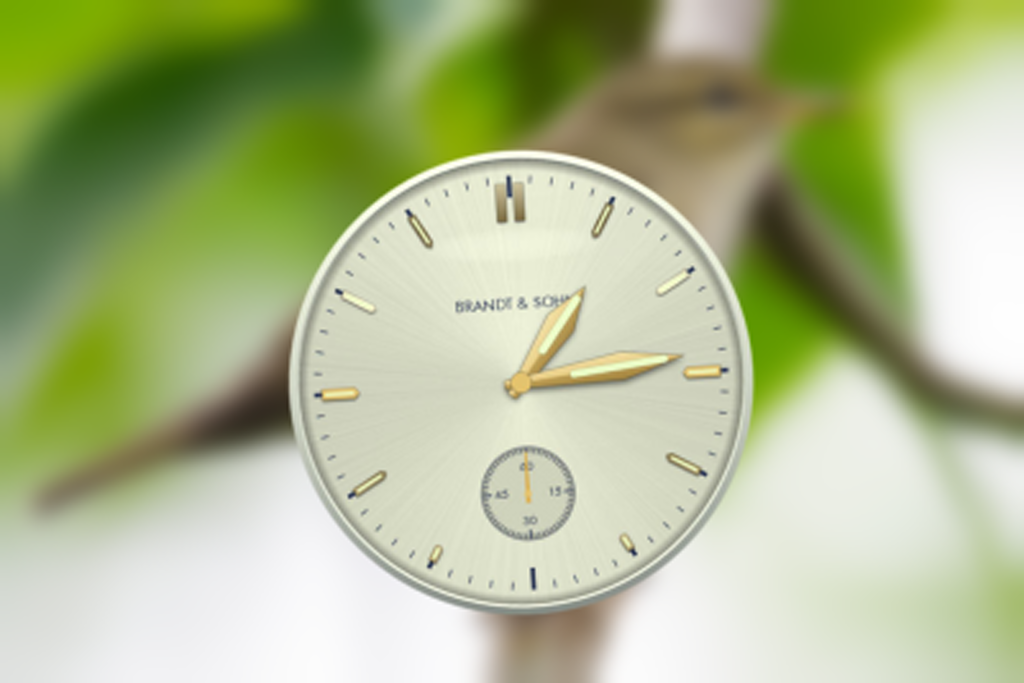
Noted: **1:14**
